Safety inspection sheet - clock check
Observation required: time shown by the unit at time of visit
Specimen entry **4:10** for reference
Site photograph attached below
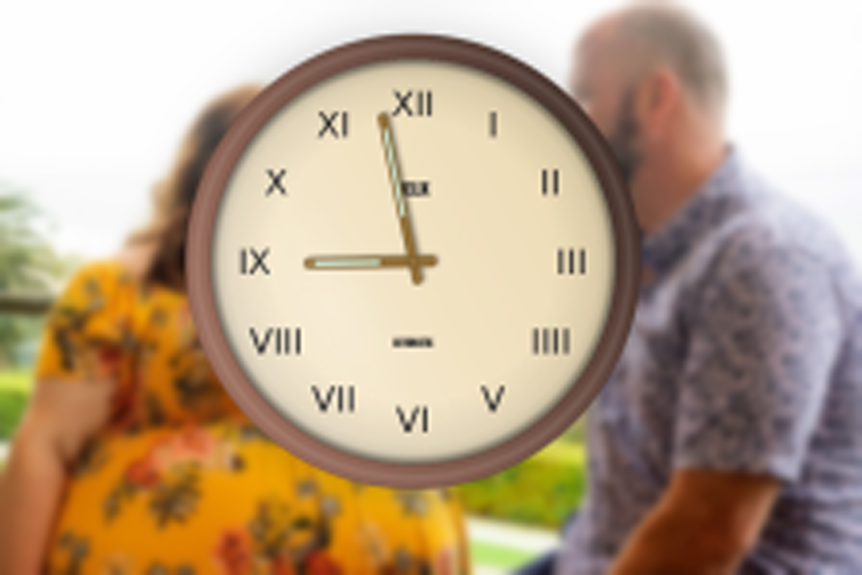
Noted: **8:58**
